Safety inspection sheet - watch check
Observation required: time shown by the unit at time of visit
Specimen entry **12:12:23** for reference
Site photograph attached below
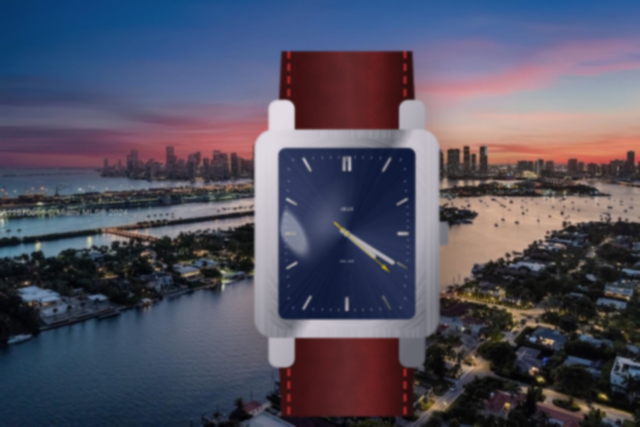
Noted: **4:20:22**
